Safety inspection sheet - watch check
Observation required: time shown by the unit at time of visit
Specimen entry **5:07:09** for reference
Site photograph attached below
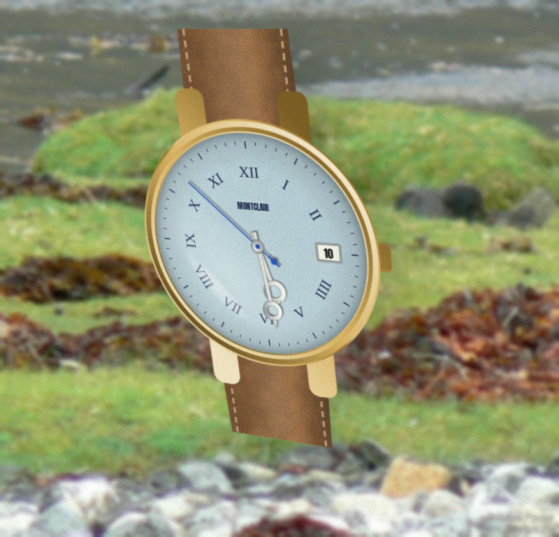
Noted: **5:28:52**
